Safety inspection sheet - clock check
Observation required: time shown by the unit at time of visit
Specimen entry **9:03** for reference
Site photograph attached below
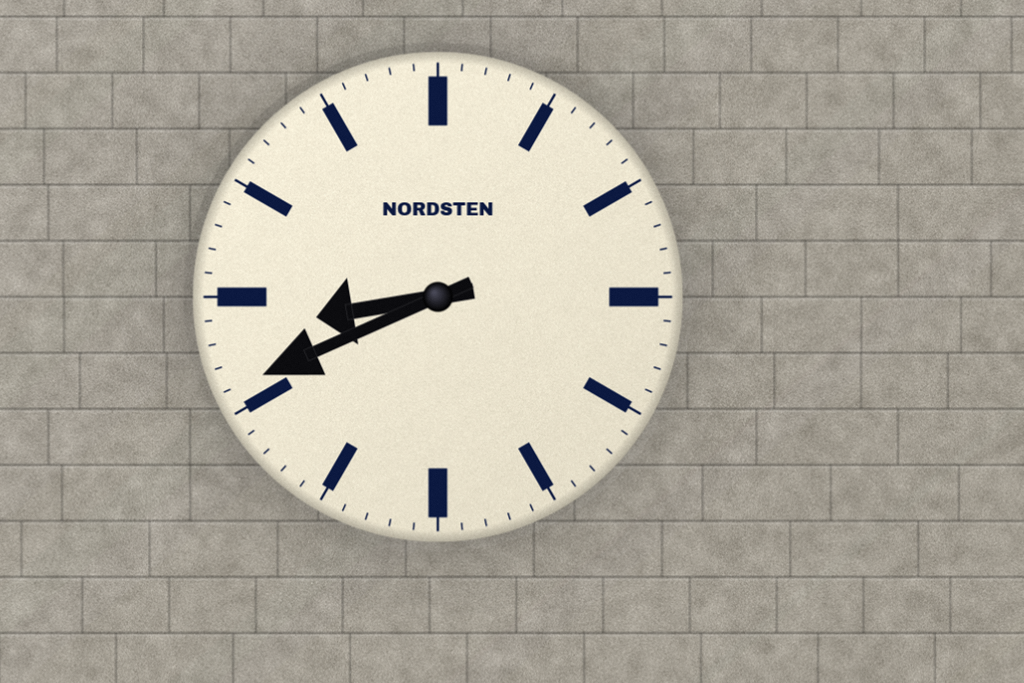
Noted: **8:41**
